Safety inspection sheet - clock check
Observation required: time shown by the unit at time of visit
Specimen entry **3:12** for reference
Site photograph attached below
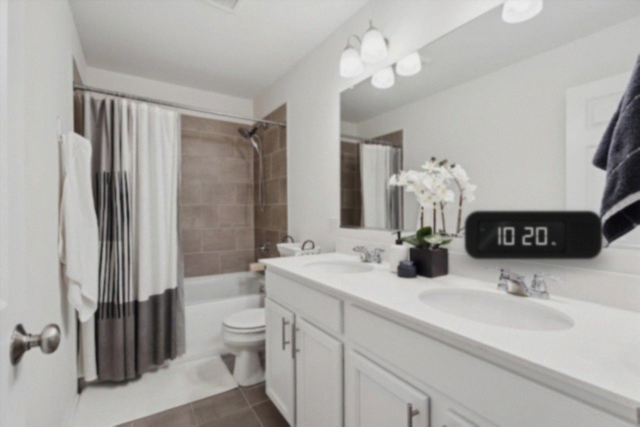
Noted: **10:20**
